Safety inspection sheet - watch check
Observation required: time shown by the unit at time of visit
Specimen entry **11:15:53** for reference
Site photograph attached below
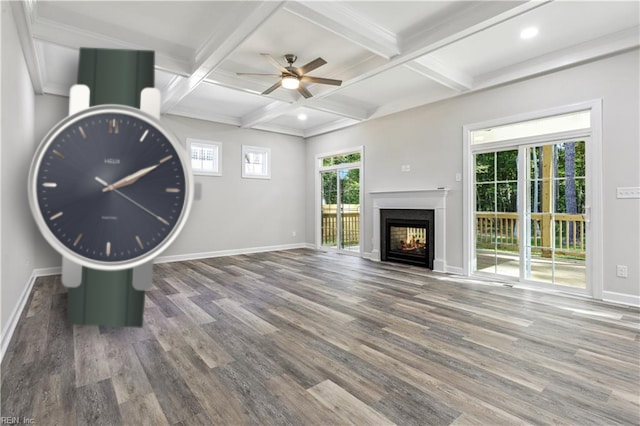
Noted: **2:10:20**
